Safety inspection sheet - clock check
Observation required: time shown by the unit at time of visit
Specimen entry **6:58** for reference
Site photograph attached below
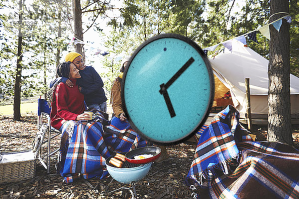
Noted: **5:08**
